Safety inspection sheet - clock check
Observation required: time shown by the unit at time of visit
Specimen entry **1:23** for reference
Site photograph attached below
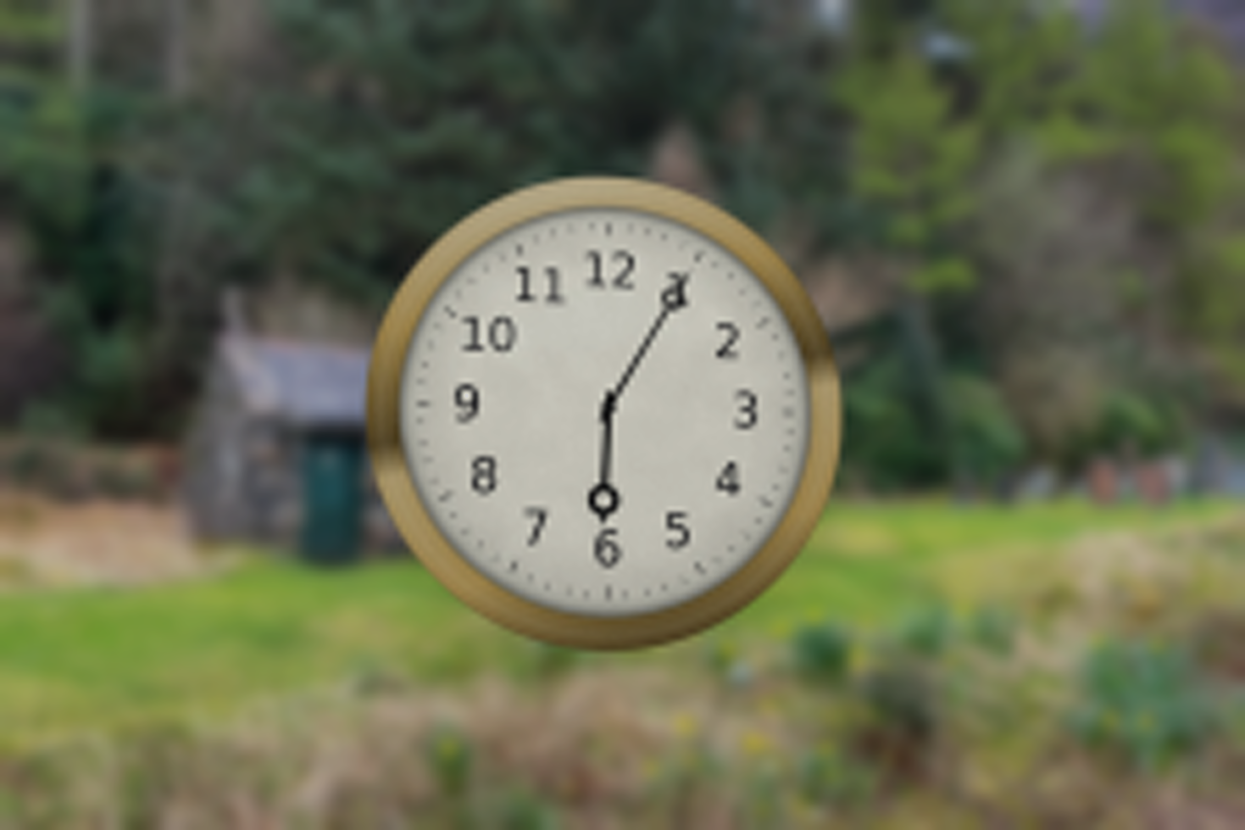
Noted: **6:05**
